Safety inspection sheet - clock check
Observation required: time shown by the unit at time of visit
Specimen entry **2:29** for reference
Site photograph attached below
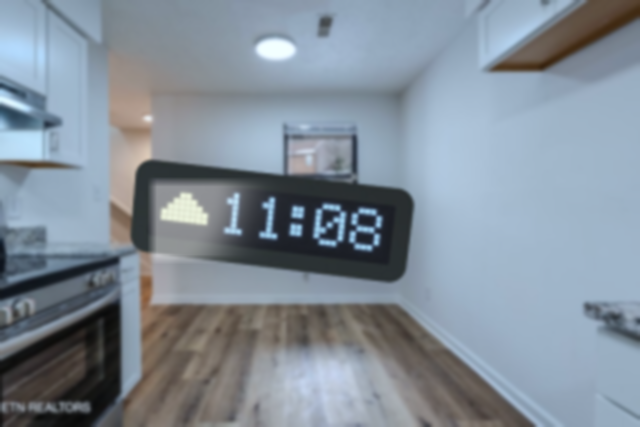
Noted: **11:08**
